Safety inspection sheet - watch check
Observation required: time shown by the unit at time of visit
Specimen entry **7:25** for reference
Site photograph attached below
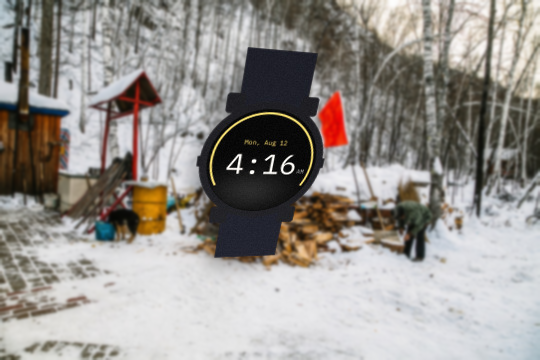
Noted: **4:16**
